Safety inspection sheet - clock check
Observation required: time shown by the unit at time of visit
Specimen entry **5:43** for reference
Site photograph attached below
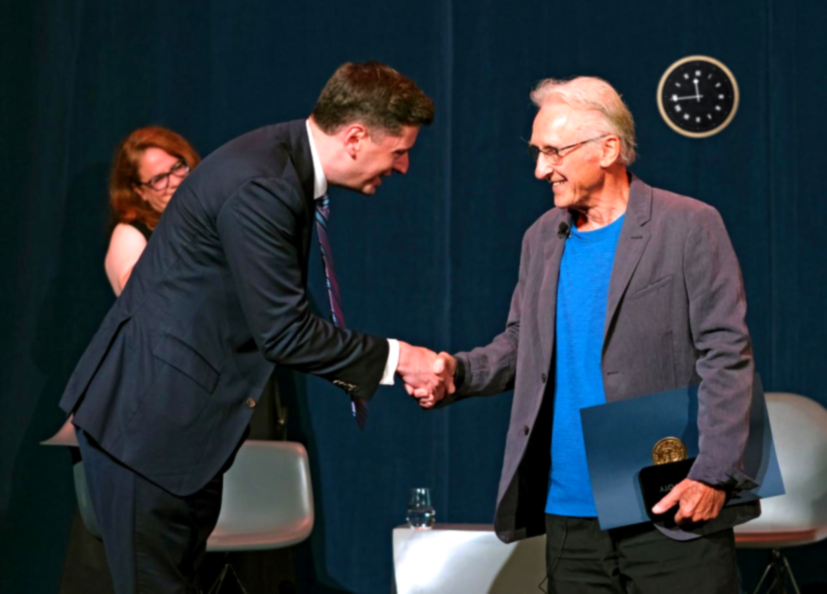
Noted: **11:44**
